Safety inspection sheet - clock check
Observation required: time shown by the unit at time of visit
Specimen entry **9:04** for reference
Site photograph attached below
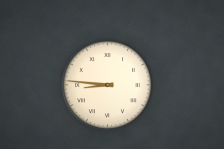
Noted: **8:46**
